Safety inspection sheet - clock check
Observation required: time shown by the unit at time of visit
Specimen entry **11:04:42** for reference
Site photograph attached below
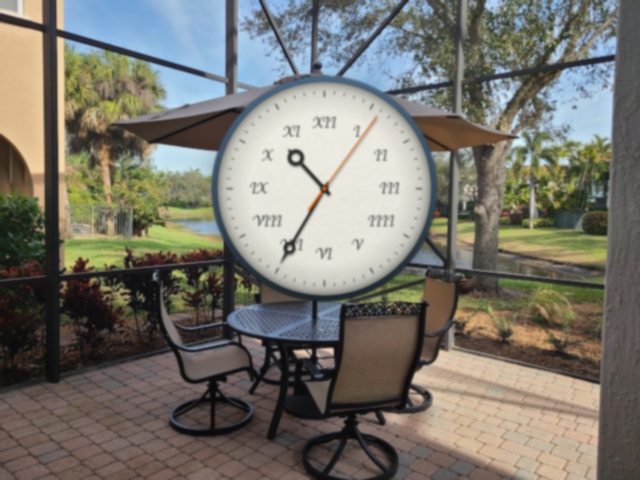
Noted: **10:35:06**
